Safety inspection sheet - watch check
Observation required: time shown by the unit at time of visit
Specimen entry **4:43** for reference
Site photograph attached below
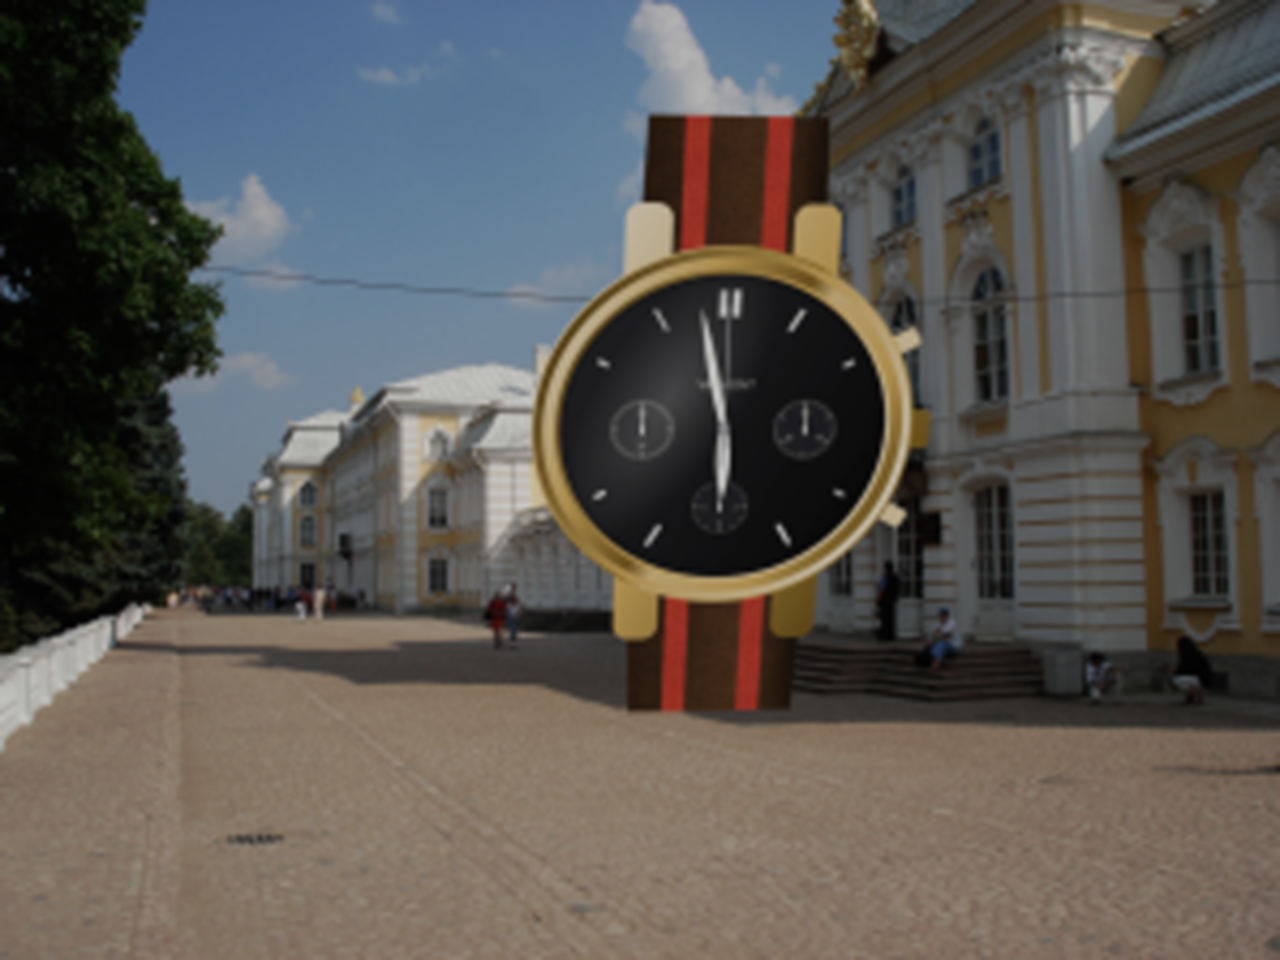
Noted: **5:58**
